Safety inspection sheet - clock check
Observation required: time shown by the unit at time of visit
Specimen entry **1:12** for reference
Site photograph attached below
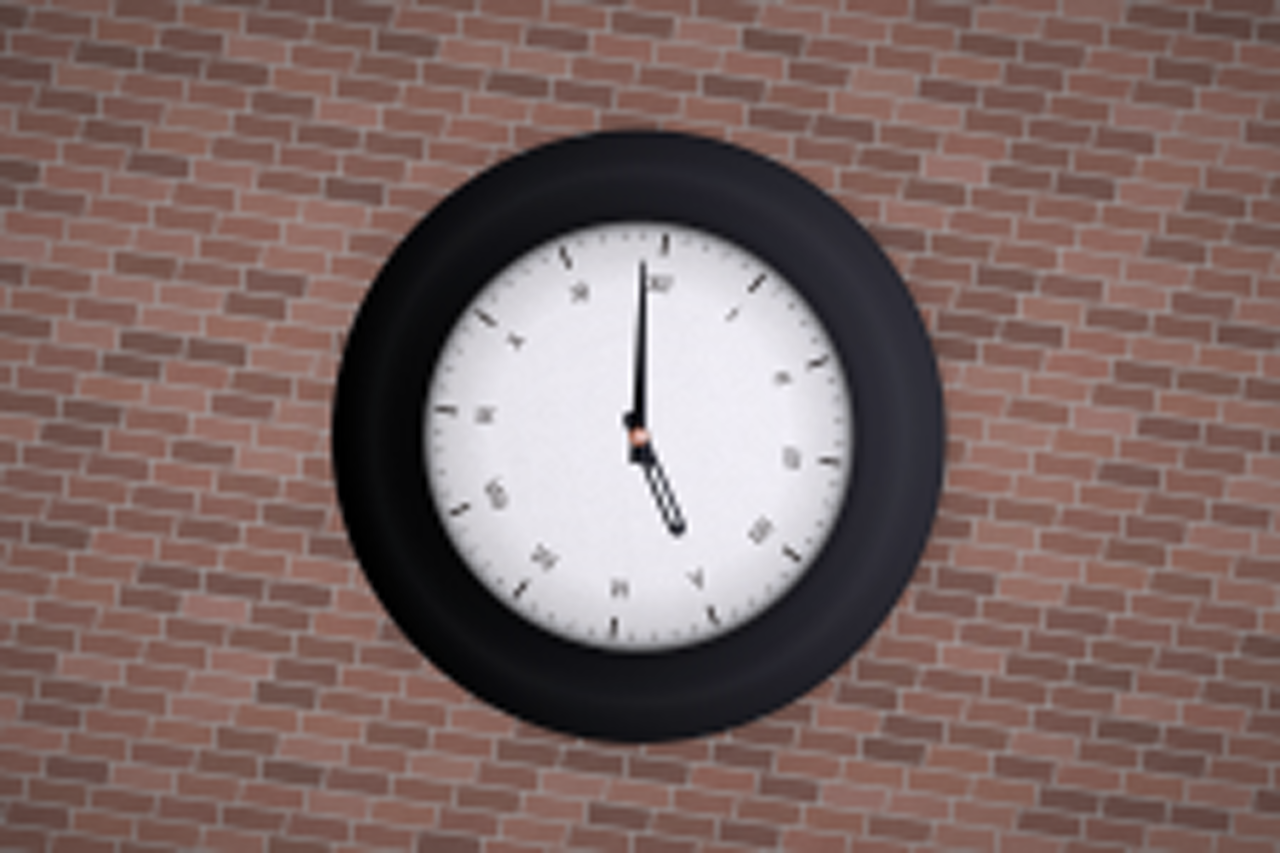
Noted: **4:59**
